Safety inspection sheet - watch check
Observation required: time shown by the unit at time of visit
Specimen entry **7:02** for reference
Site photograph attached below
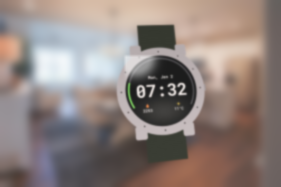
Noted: **7:32**
